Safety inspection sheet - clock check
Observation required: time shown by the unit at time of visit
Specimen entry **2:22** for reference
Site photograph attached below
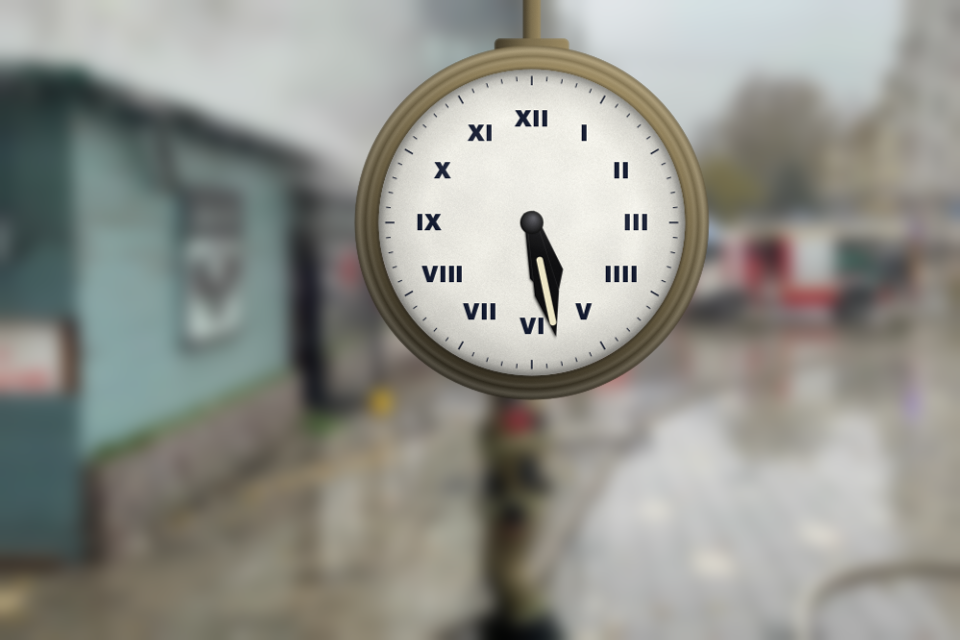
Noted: **5:28**
